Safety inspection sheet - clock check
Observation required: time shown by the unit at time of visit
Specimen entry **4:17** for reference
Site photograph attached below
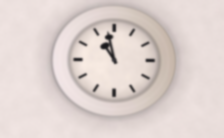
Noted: **10:58**
